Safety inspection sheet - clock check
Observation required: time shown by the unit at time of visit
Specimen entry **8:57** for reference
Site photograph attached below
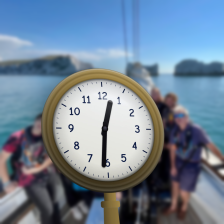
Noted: **12:31**
